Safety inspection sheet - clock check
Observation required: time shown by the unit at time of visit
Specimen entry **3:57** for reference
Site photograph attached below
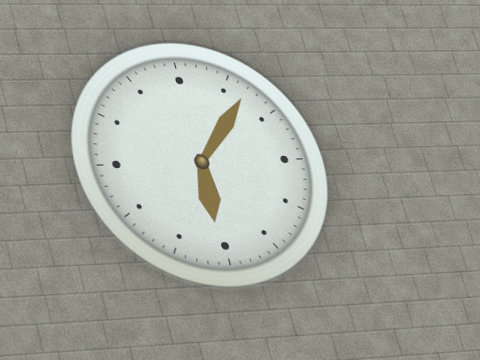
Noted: **6:07**
